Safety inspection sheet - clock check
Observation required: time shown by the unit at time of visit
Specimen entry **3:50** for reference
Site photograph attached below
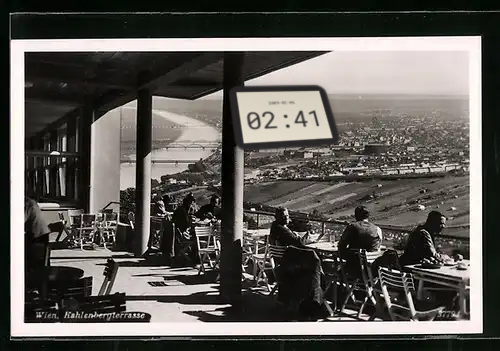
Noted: **2:41**
